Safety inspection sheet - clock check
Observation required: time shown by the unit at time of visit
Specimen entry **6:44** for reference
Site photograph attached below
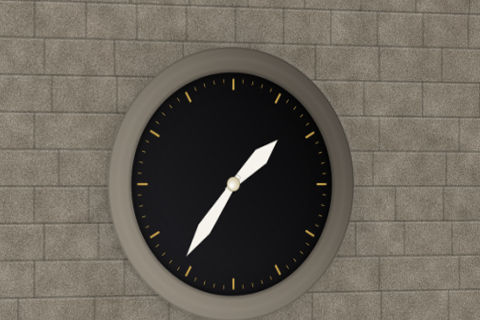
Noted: **1:36**
